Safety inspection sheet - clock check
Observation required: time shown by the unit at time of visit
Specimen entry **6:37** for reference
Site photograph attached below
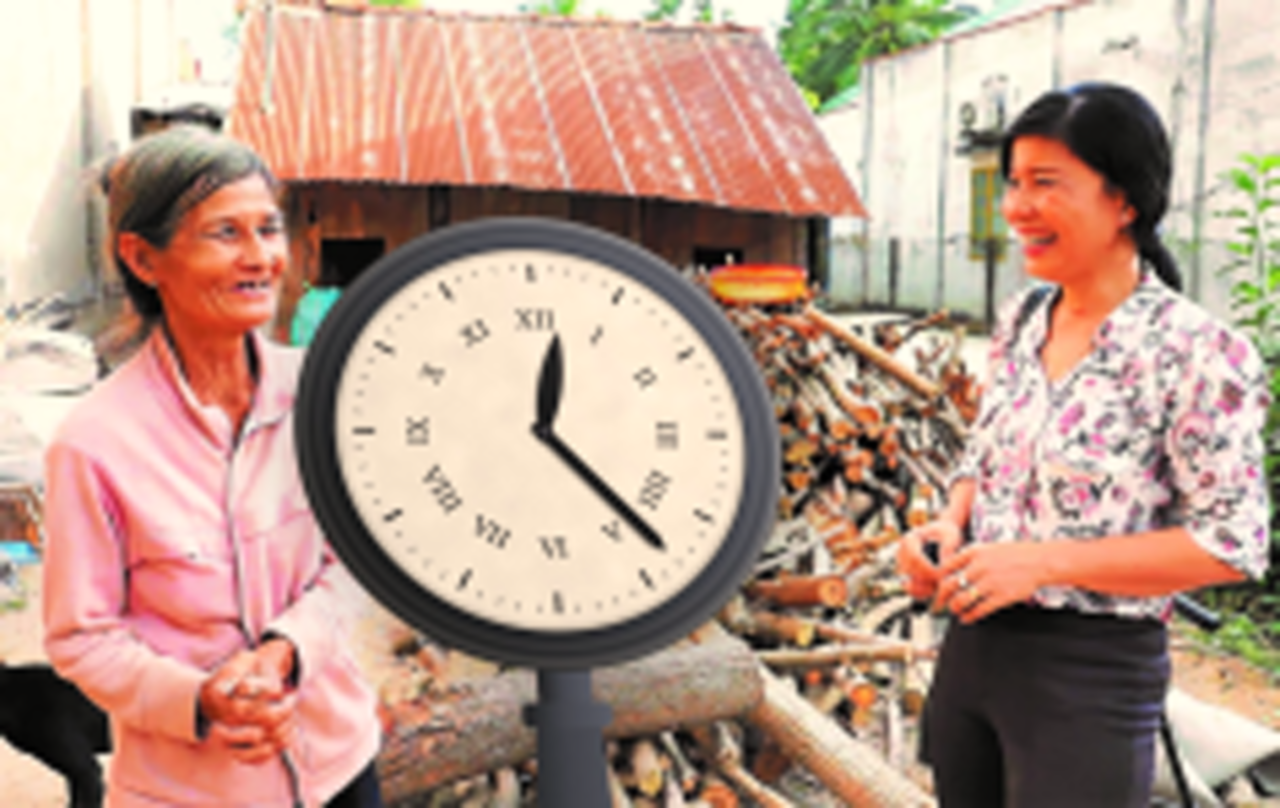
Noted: **12:23**
